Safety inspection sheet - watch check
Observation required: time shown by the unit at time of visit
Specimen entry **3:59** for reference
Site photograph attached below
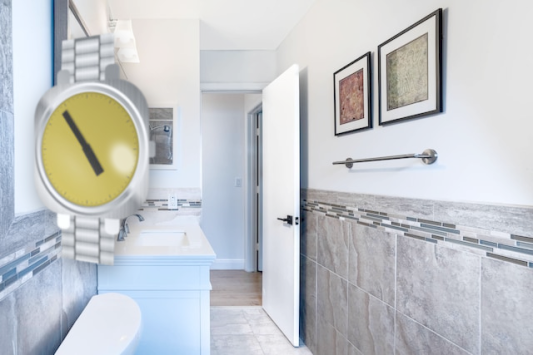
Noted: **4:54**
